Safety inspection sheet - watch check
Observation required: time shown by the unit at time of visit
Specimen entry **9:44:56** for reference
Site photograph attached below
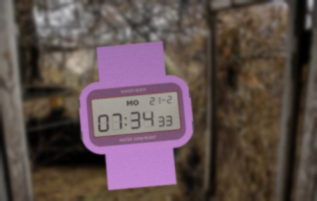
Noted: **7:34:33**
